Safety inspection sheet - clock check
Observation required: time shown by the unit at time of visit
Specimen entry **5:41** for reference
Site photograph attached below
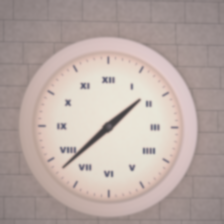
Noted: **1:38**
